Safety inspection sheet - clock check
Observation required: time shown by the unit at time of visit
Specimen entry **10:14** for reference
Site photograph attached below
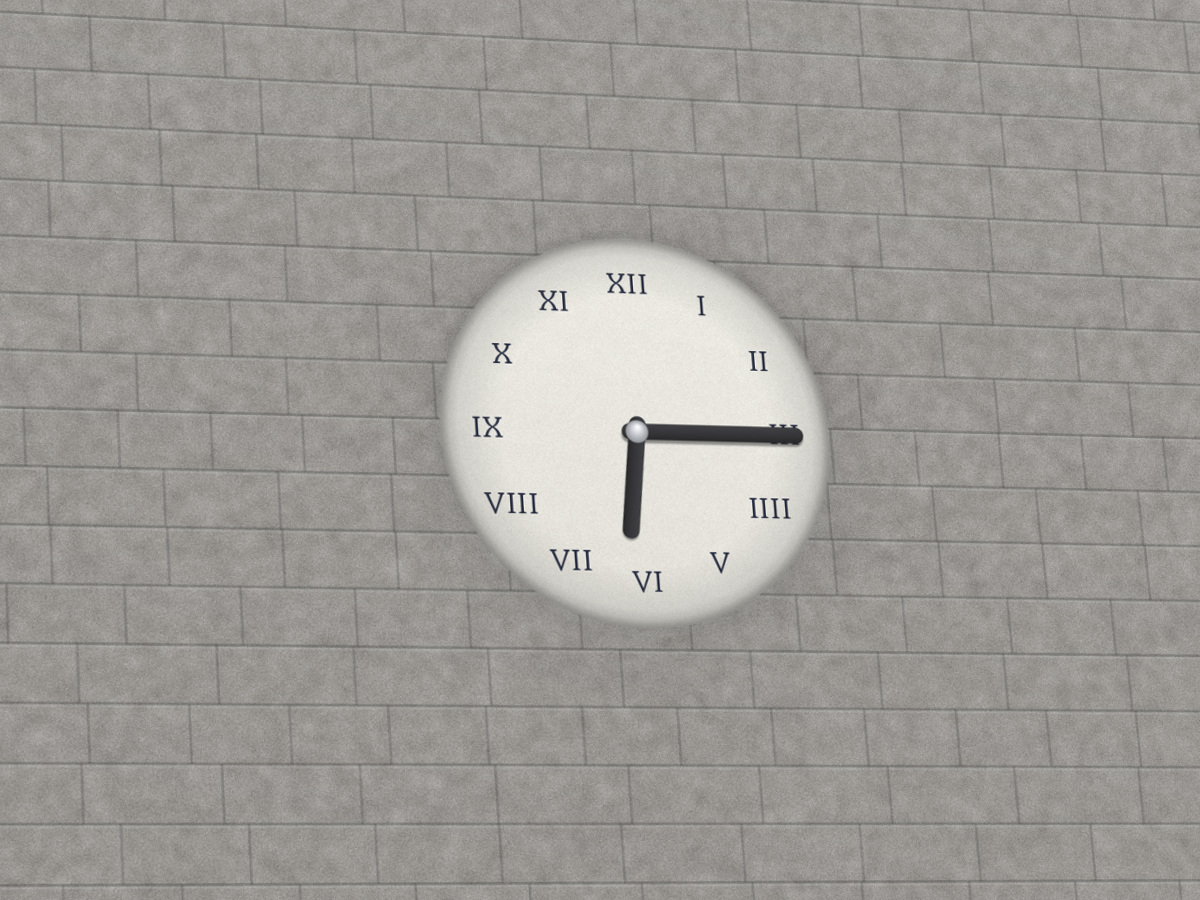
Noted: **6:15**
